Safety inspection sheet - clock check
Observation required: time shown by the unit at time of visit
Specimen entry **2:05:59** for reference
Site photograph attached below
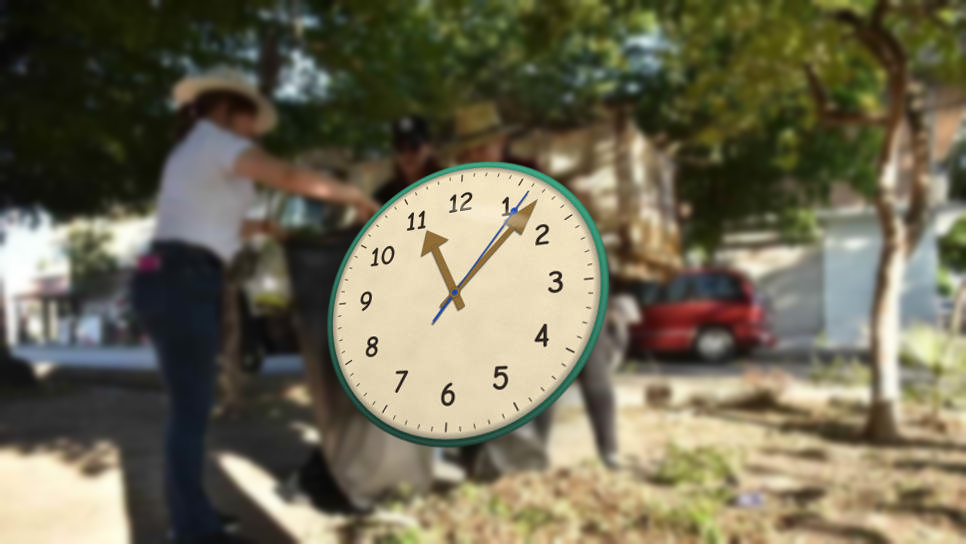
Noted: **11:07:06**
